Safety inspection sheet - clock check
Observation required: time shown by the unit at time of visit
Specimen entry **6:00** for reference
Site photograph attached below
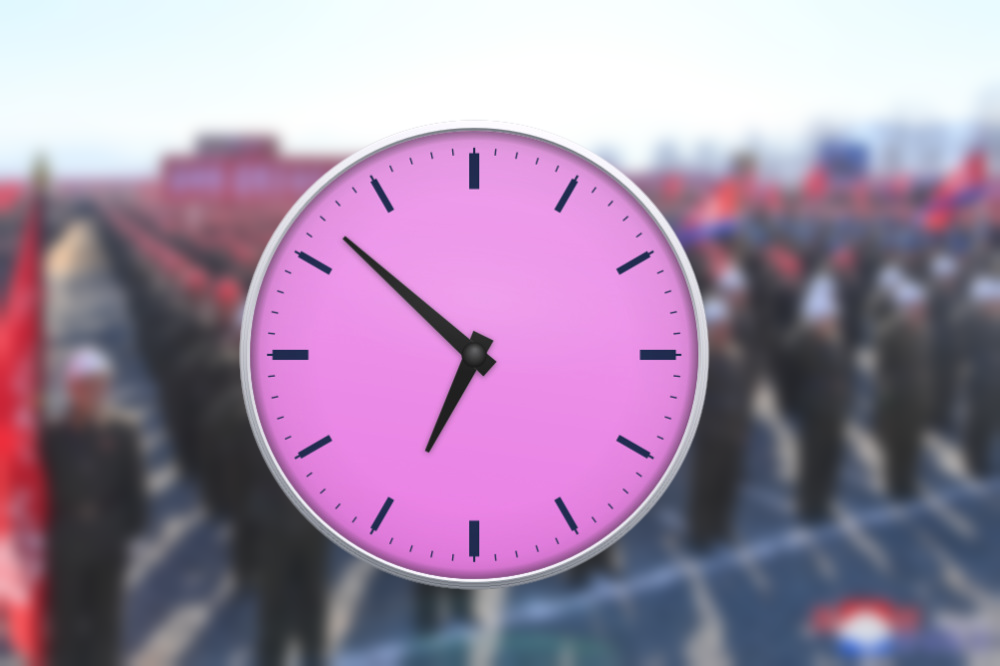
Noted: **6:52**
